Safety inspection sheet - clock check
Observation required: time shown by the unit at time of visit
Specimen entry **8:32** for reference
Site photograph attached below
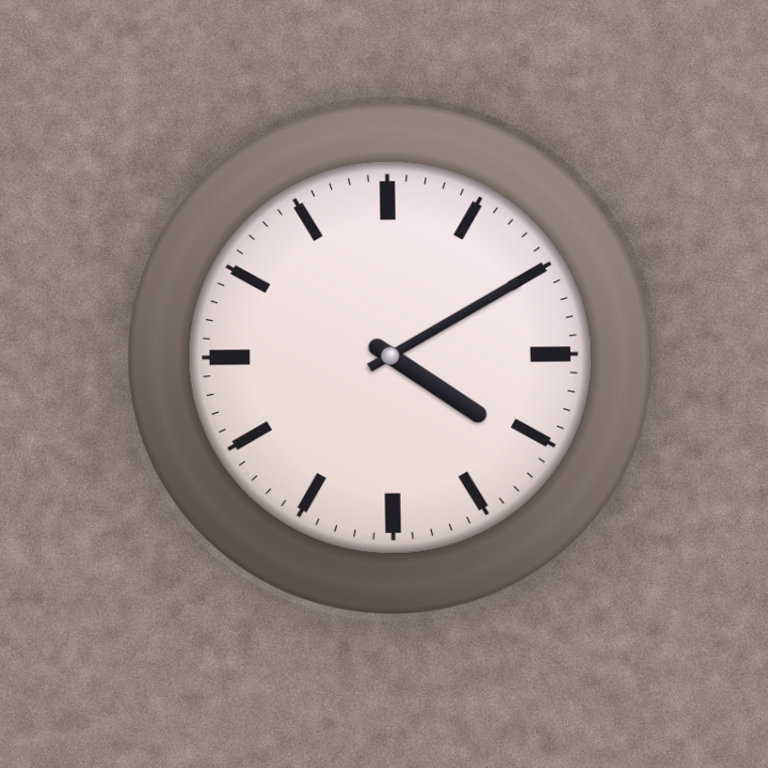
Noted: **4:10**
